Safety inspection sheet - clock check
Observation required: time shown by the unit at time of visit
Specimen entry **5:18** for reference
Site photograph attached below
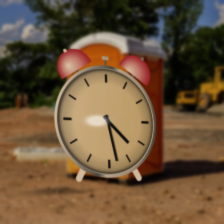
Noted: **4:28**
